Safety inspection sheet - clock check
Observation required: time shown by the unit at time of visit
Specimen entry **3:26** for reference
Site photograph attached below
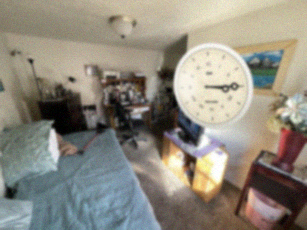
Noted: **3:15**
